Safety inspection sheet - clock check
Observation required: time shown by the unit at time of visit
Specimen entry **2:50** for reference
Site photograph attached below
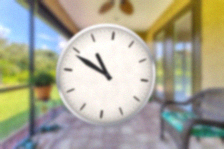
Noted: **10:49**
